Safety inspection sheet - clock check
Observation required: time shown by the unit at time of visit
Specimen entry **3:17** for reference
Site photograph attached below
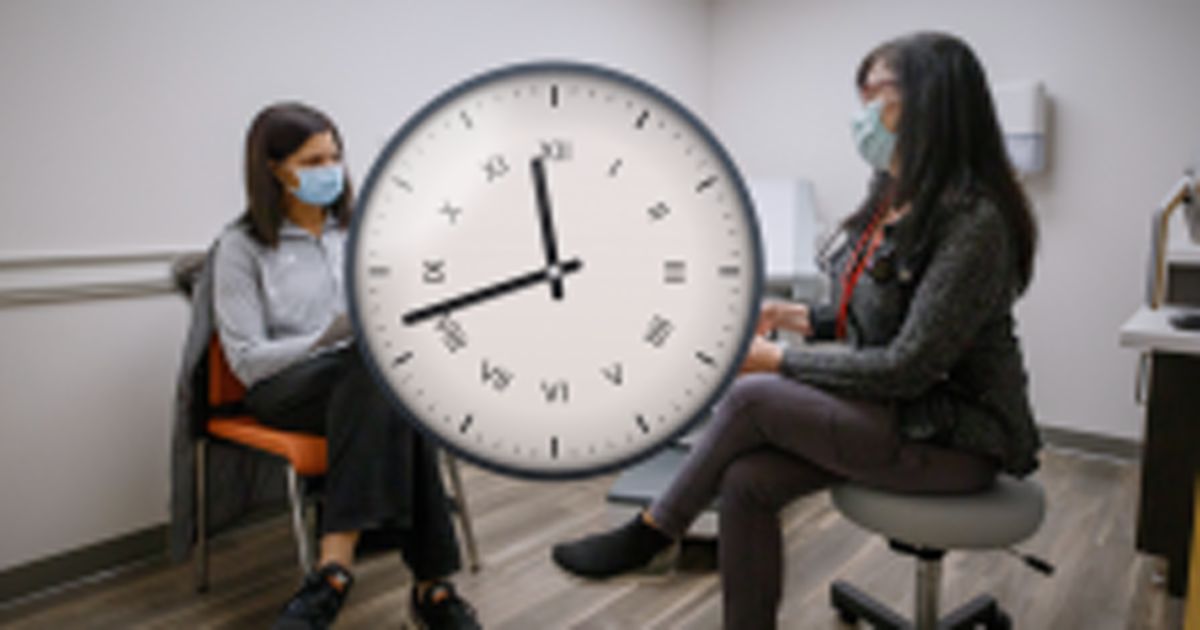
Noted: **11:42**
